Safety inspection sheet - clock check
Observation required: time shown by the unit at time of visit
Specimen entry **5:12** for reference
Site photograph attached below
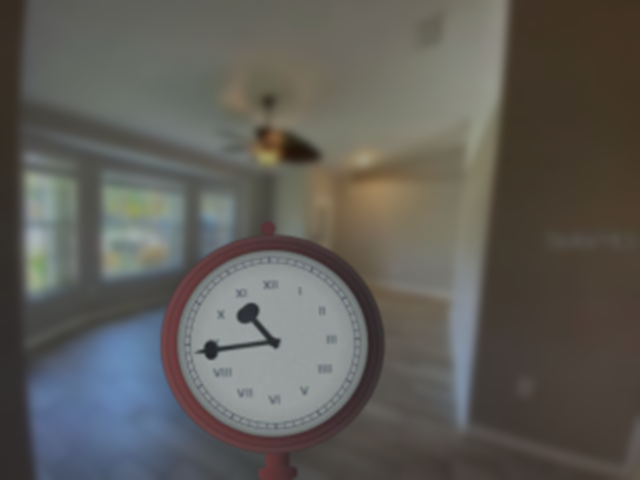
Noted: **10:44**
